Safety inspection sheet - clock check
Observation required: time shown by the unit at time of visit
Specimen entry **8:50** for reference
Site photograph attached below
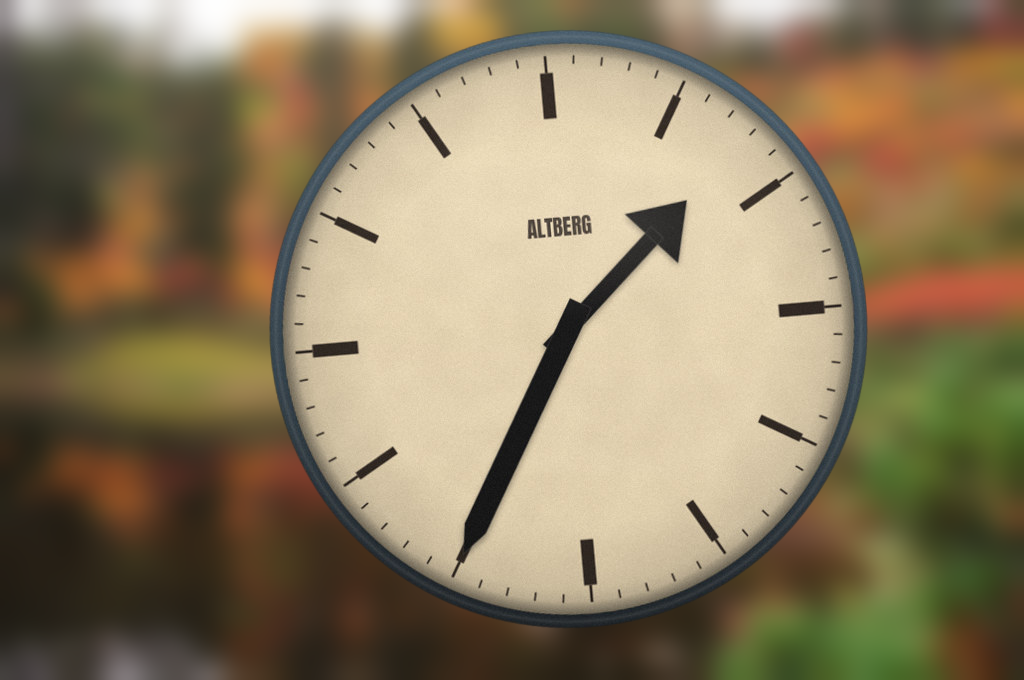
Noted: **1:35**
